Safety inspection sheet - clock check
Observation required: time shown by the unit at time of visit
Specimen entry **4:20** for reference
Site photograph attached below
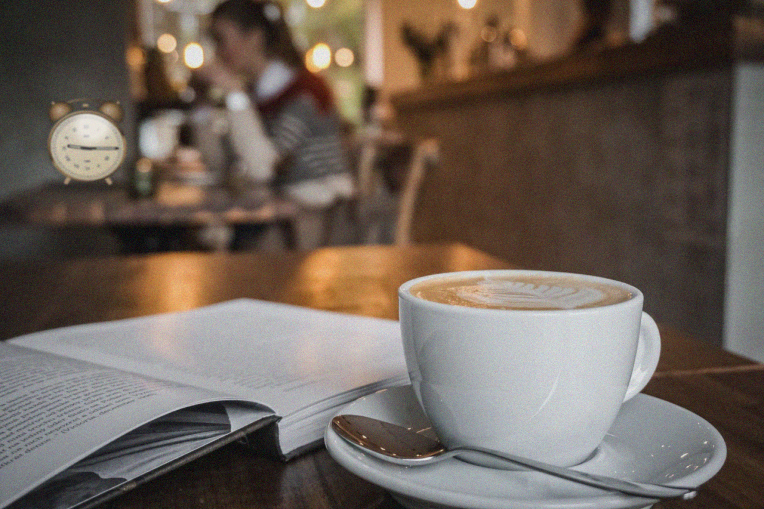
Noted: **9:15**
